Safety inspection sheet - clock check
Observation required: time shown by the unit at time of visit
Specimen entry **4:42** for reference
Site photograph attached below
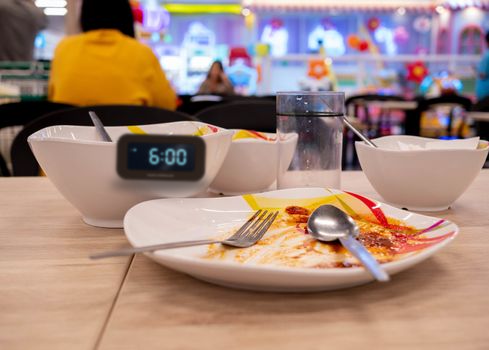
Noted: **6:00**
